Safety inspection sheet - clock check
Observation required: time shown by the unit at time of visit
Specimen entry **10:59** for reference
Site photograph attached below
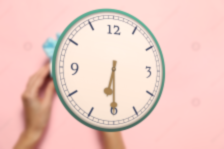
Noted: **6:30**
